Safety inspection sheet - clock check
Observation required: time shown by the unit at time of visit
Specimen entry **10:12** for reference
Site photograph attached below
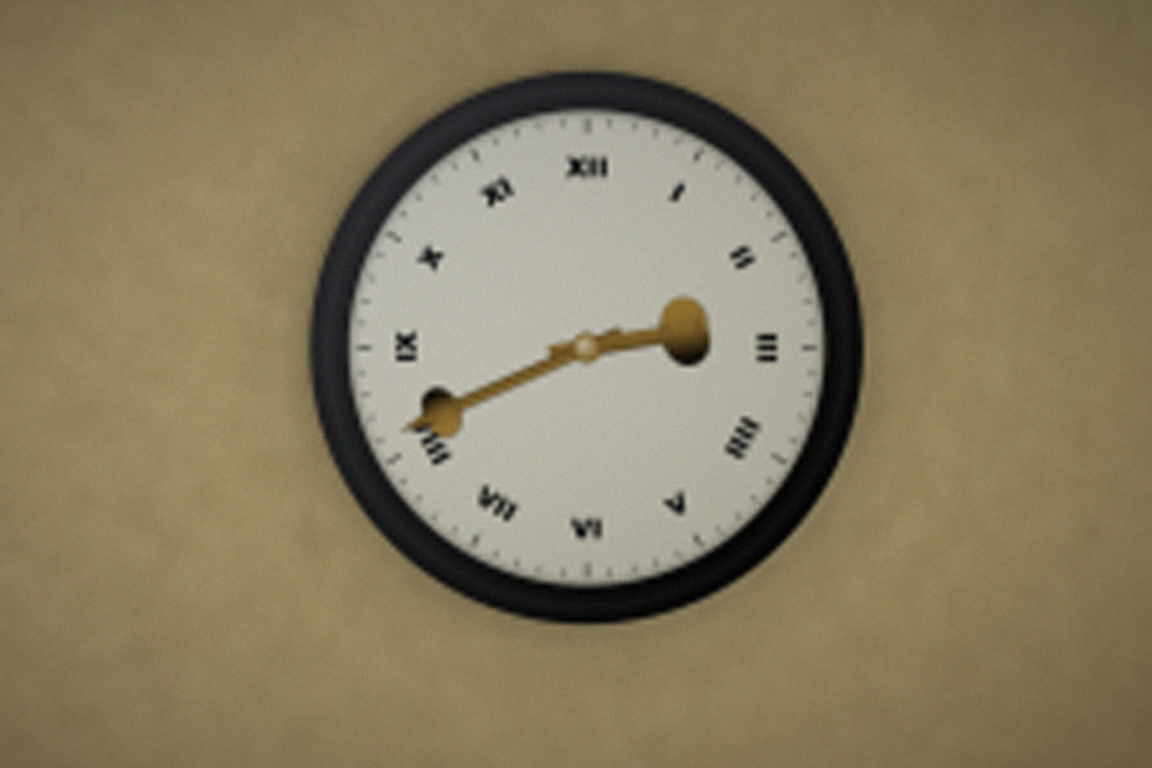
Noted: **2:41**
